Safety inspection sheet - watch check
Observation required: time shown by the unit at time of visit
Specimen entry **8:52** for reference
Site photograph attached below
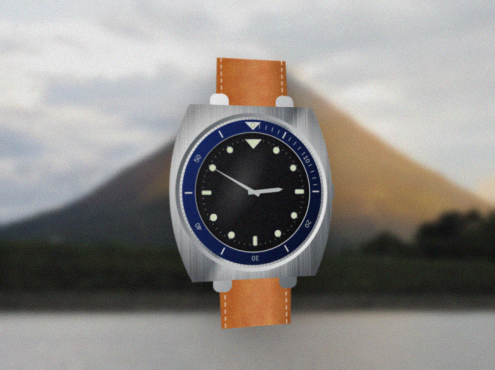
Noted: **2:50**
